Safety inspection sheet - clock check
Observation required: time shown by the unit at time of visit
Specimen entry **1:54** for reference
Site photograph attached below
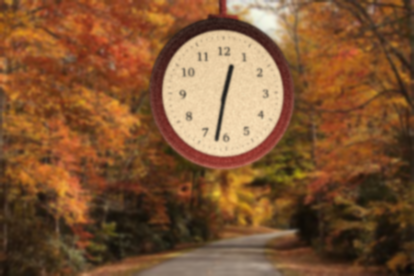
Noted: **12:32**
